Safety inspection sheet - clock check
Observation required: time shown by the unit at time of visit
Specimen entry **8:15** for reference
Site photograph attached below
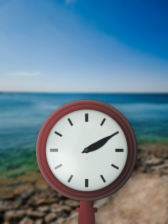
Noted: **2:10**
